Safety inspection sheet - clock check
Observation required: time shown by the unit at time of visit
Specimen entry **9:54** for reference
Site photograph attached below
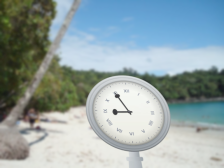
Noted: **8:55**
